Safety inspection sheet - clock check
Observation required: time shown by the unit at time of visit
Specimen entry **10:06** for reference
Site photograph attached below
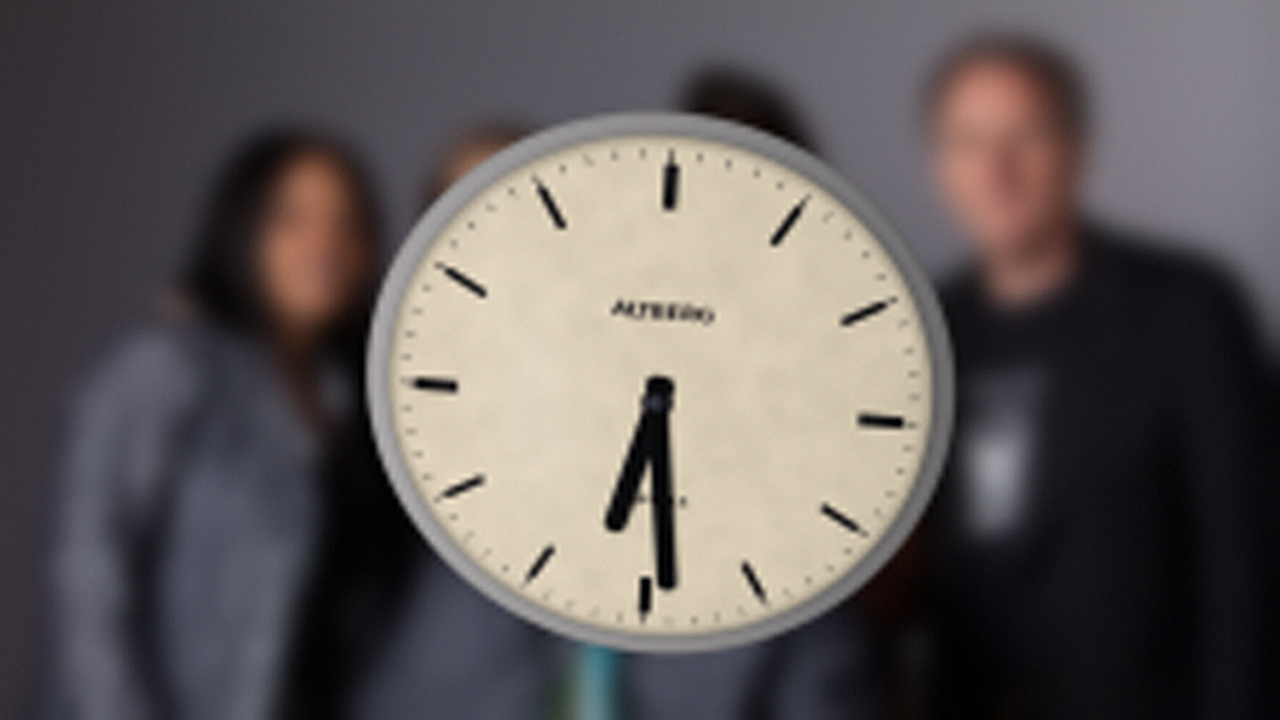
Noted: **6:29**
